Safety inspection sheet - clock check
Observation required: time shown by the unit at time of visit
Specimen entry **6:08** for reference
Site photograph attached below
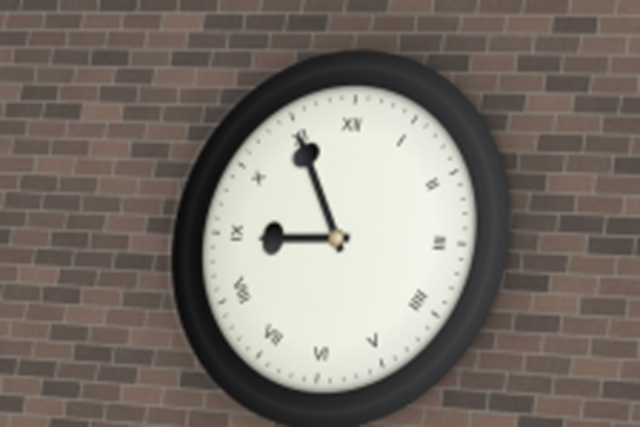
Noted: **8:55**
